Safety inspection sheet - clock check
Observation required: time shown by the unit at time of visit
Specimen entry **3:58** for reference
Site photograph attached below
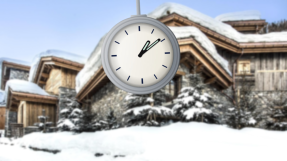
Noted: **1:09**
